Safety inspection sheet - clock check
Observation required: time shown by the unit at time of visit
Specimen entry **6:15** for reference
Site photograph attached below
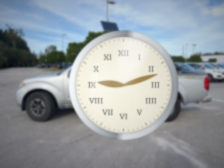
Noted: **9:12**
